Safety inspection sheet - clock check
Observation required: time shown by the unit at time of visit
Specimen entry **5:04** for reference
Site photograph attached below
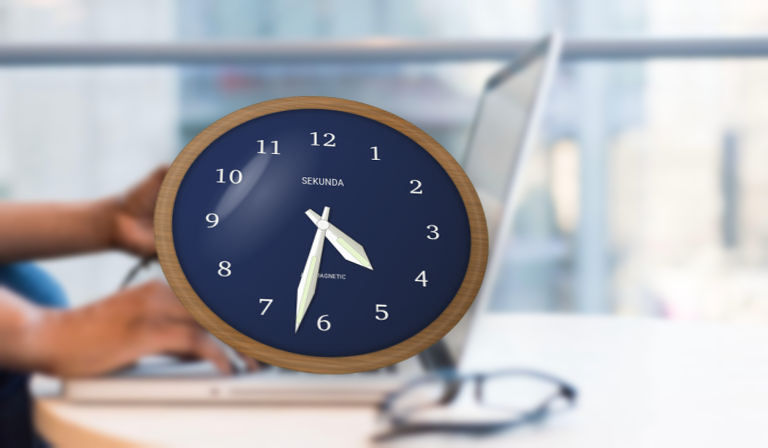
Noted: **4:32**
